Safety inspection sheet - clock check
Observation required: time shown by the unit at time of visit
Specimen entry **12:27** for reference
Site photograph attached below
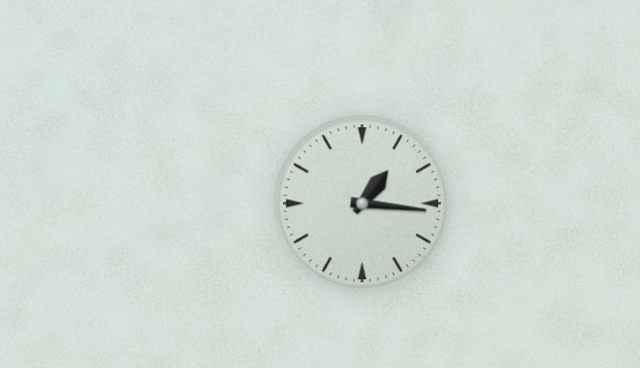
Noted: **1:16**
